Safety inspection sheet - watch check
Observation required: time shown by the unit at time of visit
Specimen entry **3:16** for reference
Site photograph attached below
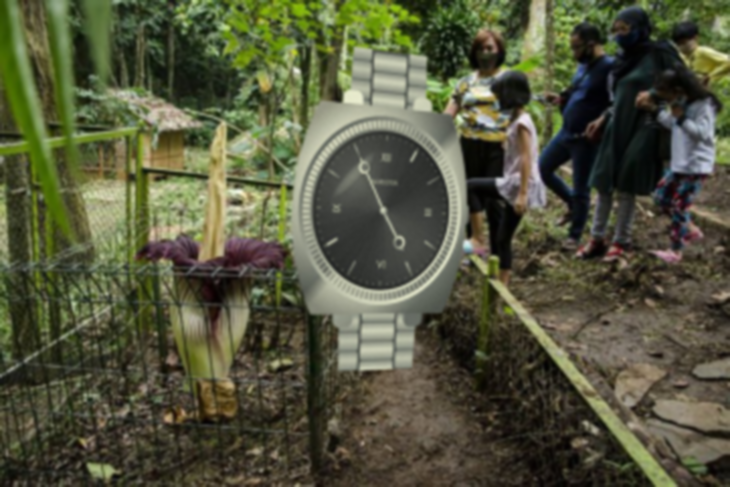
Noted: **4:55**
